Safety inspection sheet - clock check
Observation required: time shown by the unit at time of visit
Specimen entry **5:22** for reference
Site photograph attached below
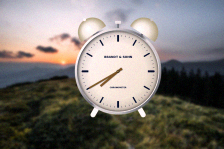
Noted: **7:40**
